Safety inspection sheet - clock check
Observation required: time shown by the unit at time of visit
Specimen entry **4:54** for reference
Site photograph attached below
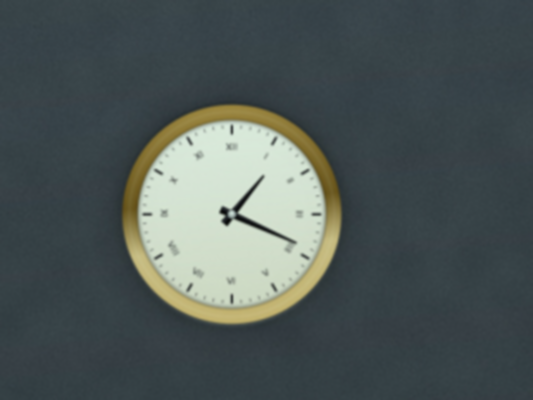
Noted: **1:19**
